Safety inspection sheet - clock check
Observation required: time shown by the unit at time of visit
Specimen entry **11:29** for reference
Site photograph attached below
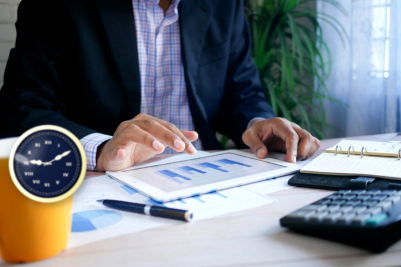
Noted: **9:10**
